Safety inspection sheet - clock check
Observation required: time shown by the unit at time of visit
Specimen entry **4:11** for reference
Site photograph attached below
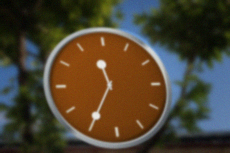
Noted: **11:35**
